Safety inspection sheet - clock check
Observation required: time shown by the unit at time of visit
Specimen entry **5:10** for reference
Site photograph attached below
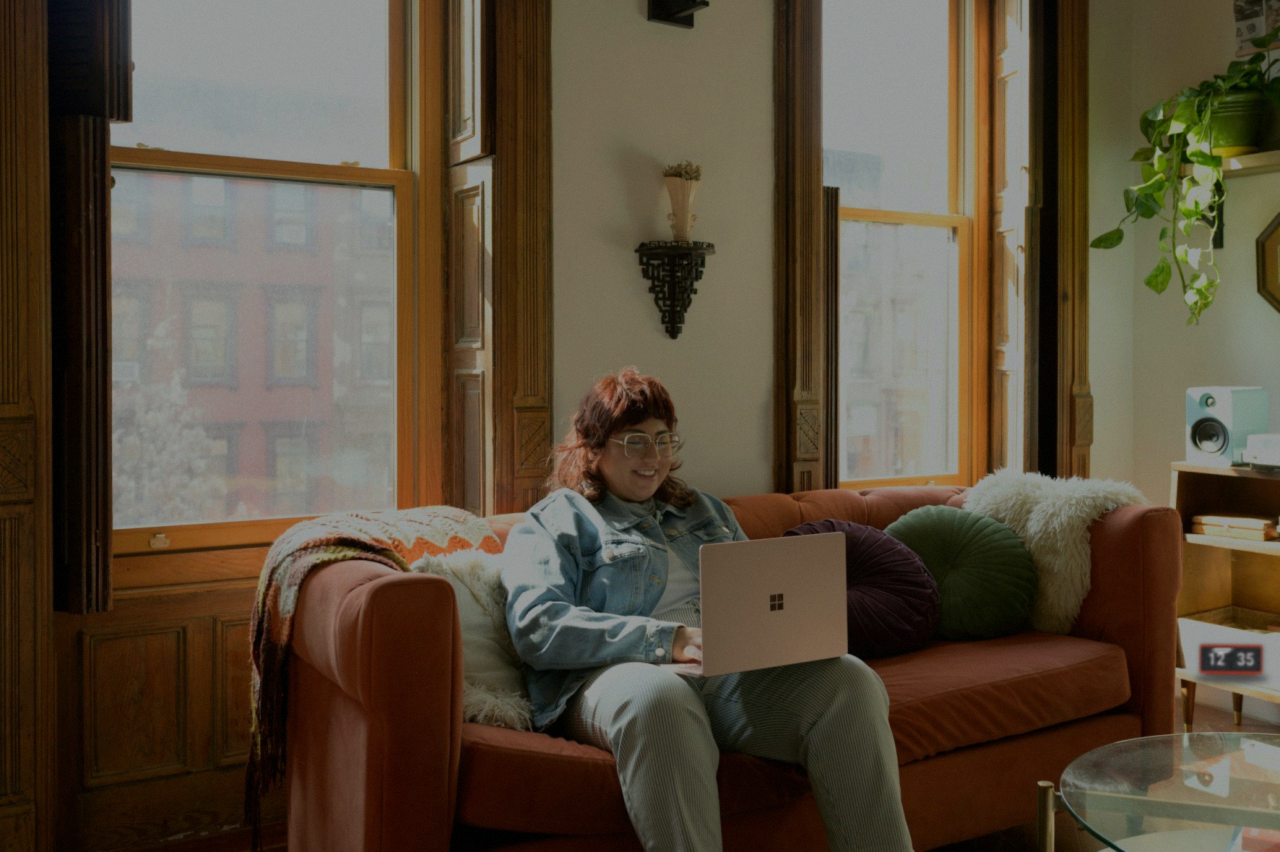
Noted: **12:35**
